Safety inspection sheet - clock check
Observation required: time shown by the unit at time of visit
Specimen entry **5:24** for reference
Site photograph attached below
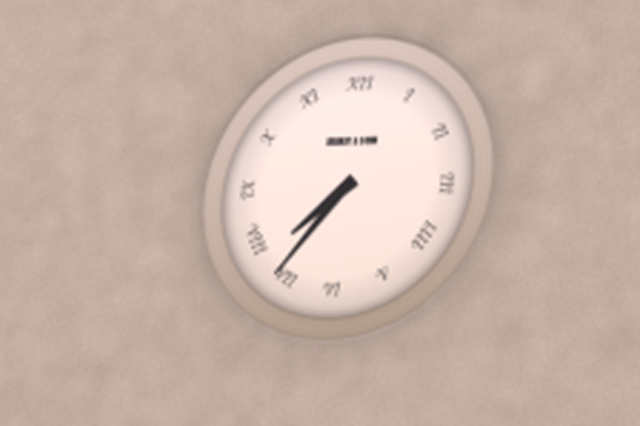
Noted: **7:36**
